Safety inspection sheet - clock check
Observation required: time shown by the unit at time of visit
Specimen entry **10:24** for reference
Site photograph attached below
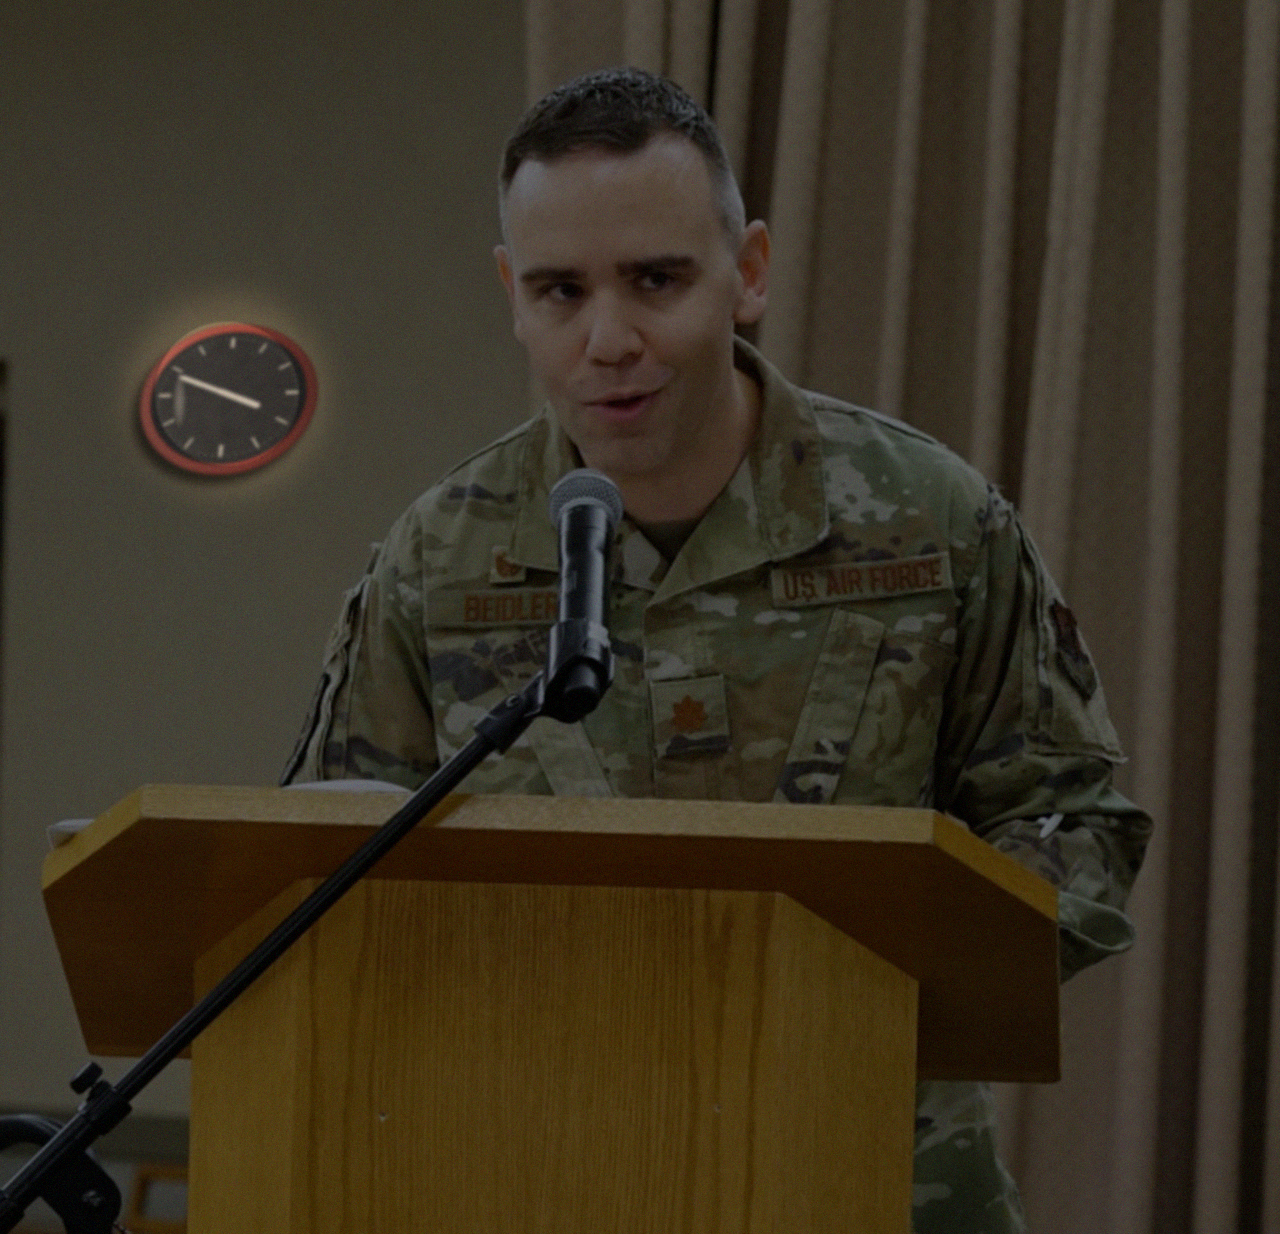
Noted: **3:49**
